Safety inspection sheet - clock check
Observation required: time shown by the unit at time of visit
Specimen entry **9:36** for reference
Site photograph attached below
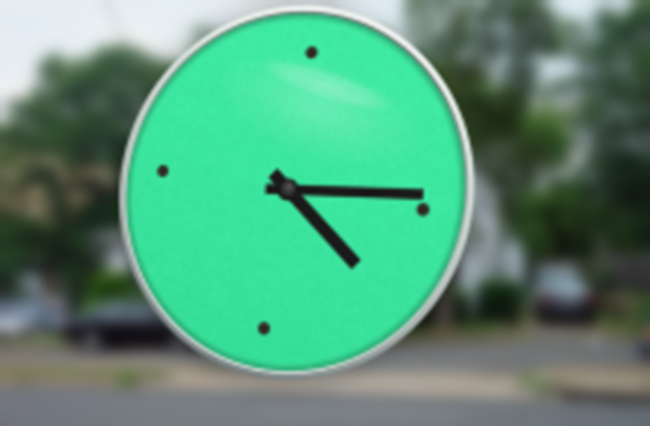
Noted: **4:14**
